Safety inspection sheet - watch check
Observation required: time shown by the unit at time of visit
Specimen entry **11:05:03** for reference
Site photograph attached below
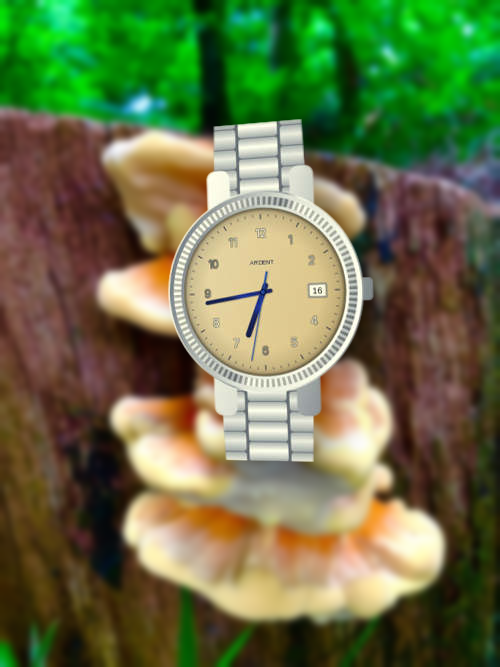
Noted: **6:43:32**
